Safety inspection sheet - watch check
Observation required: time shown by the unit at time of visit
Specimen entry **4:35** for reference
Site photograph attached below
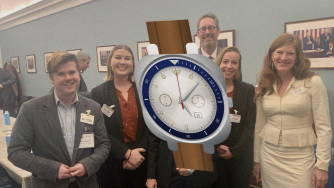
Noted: **5:08**
